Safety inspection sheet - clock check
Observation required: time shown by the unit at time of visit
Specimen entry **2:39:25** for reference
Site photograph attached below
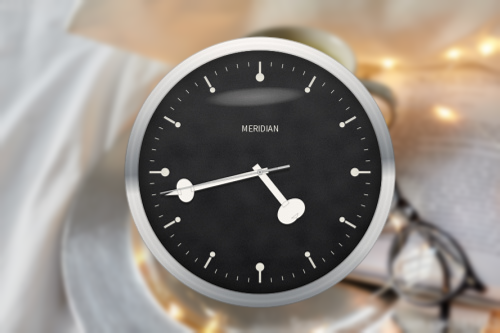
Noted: **4:42:43**
